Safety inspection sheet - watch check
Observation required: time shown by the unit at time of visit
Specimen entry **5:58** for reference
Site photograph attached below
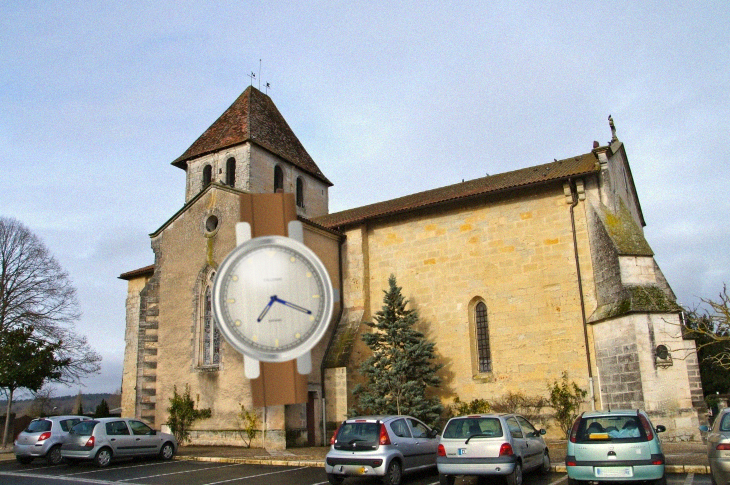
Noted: **7:19**
